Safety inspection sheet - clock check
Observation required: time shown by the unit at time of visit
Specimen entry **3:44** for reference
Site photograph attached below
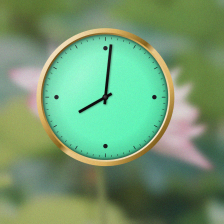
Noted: **8:01**
